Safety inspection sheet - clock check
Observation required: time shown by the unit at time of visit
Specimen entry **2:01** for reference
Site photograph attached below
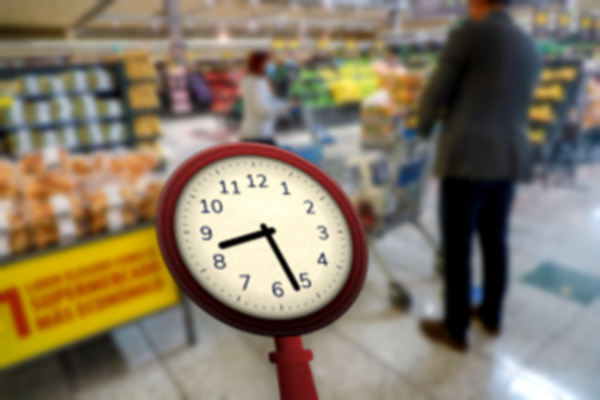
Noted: **8:27**
